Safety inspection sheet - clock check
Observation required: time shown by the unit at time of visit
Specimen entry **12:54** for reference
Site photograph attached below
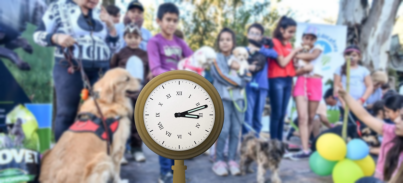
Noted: **3:12**
